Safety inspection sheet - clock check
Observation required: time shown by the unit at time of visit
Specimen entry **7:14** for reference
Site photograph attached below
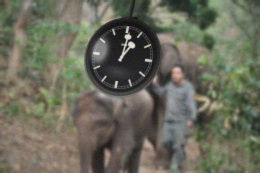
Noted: **1:01**
